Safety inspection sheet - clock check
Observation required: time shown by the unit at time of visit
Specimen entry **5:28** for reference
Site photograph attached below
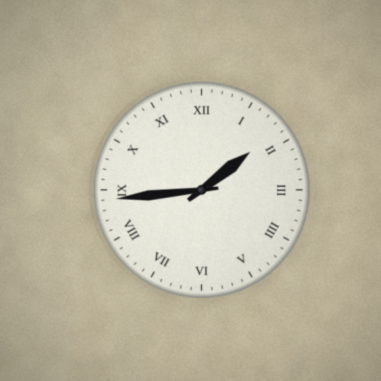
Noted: **1:44**
